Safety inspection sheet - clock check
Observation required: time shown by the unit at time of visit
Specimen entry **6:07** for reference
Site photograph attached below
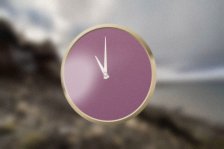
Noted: **11:00**
